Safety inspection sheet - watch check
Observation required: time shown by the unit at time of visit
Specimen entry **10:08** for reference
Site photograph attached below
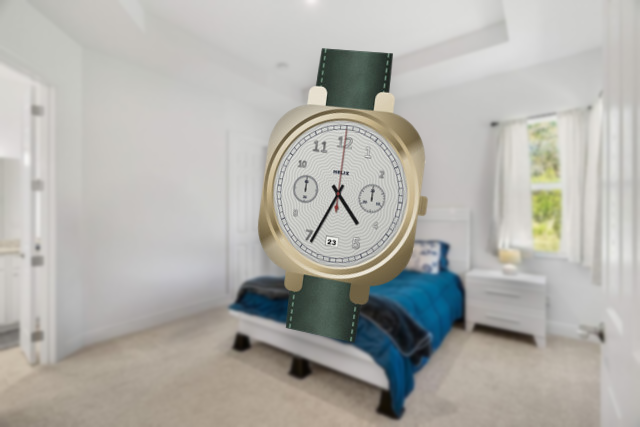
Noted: **4:34**
